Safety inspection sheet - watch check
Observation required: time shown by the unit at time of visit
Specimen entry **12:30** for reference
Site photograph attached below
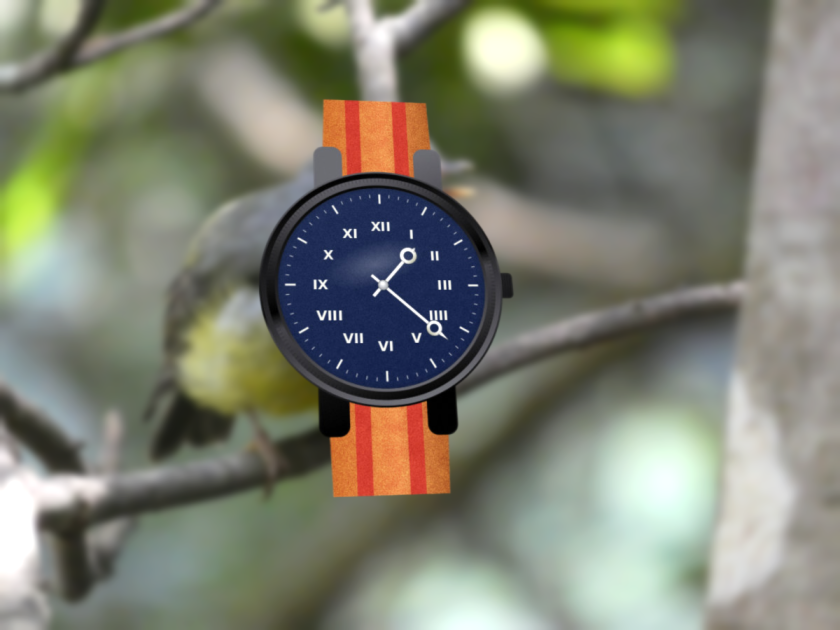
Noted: **1:22**
